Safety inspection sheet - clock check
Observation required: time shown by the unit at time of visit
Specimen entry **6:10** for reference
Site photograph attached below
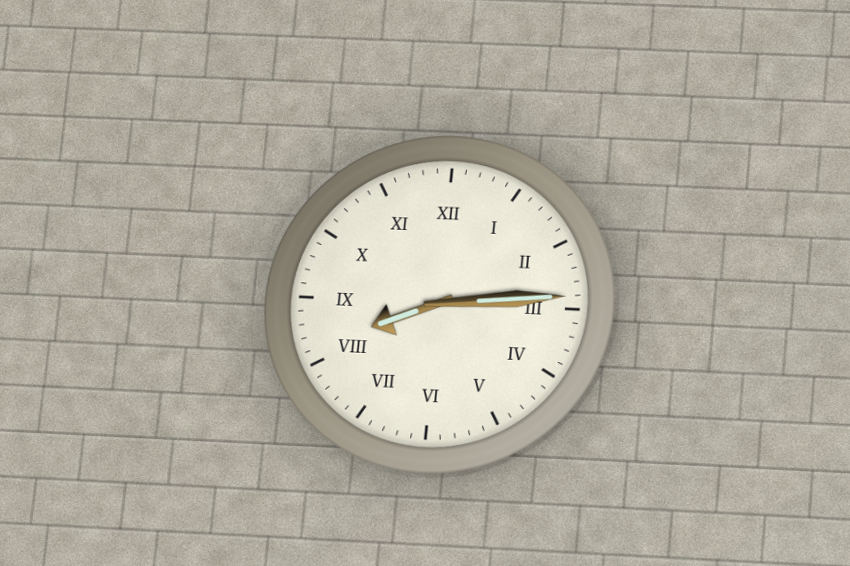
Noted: **8:14**
